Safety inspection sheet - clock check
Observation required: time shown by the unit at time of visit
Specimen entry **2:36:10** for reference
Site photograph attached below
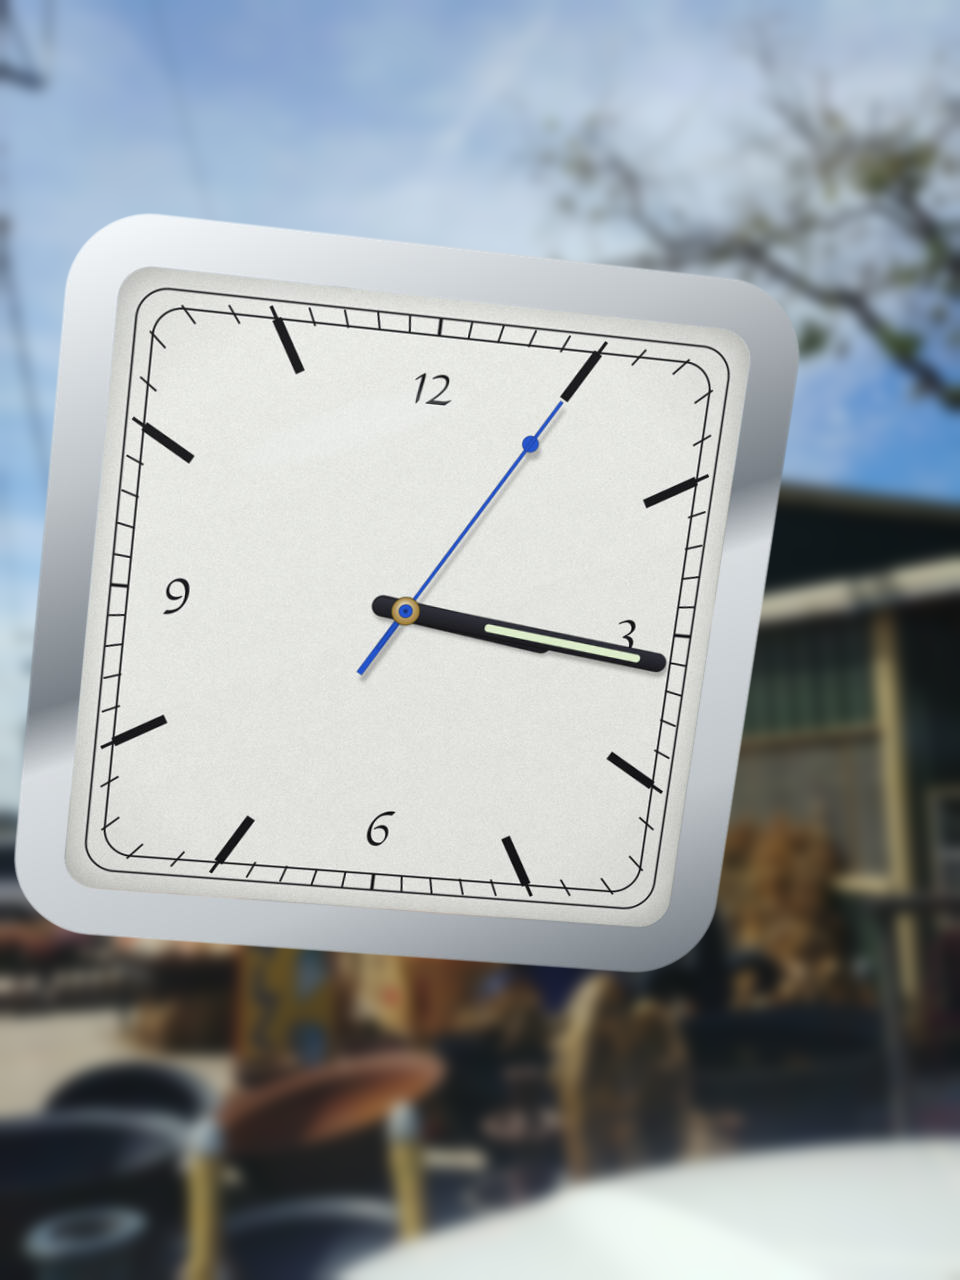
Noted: **3:16:05**
